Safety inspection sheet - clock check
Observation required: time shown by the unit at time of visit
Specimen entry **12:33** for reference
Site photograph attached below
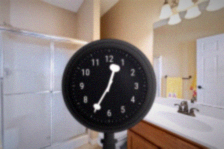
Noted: **12:35**
